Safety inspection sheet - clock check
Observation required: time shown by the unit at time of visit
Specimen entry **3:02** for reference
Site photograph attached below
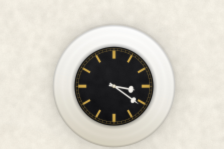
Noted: **3:21**
